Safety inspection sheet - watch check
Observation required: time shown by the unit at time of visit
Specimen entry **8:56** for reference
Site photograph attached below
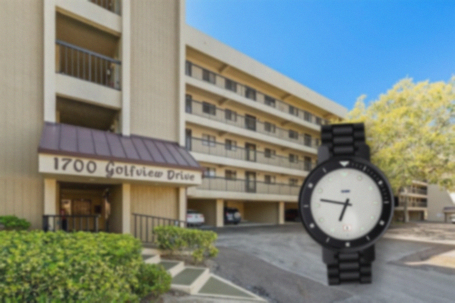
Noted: **6:47**
